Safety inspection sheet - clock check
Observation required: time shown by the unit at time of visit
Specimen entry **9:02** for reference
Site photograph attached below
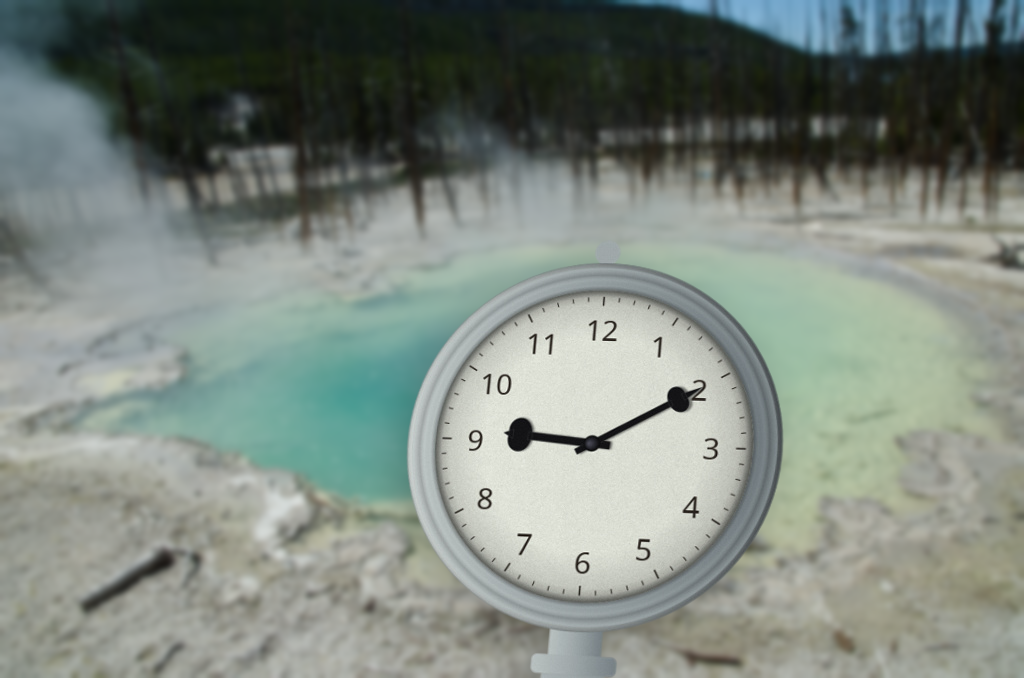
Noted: **9:10**
